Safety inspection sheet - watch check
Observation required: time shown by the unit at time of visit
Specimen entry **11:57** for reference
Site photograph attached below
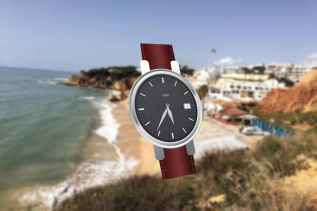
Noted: **5:36**
